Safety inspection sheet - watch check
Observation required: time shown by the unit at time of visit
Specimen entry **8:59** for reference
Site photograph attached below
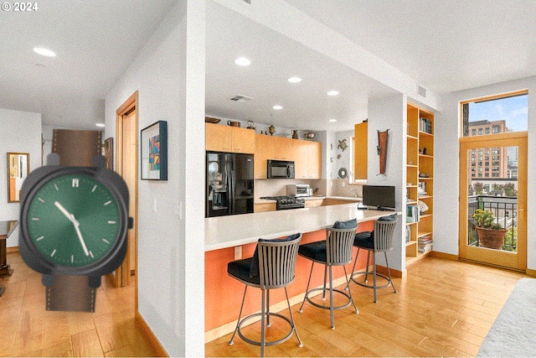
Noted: **10:26**
